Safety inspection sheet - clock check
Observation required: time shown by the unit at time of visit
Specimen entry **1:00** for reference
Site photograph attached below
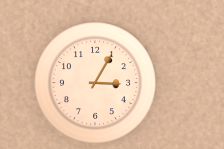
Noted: **3:05**
